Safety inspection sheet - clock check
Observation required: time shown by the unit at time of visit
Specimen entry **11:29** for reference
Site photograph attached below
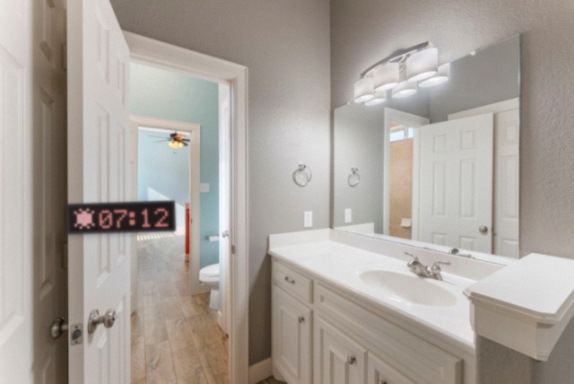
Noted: **7:12**
